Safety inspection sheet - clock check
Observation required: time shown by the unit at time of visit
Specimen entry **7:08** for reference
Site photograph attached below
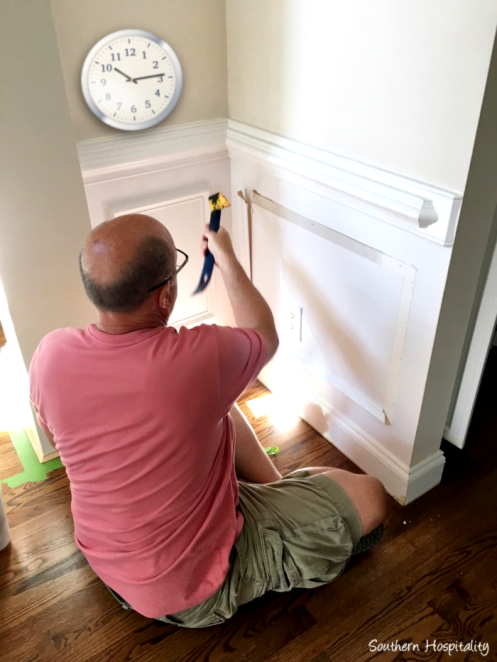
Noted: **10:14**
